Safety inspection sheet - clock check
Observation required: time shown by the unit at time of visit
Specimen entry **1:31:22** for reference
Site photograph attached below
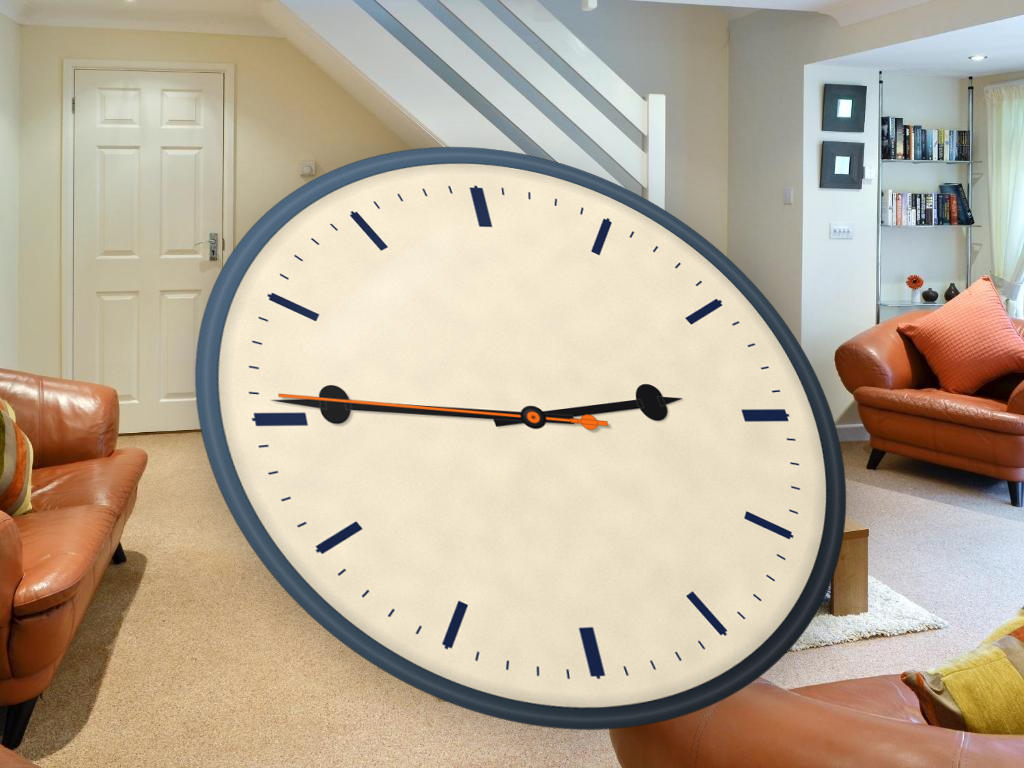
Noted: **2:45:46**
